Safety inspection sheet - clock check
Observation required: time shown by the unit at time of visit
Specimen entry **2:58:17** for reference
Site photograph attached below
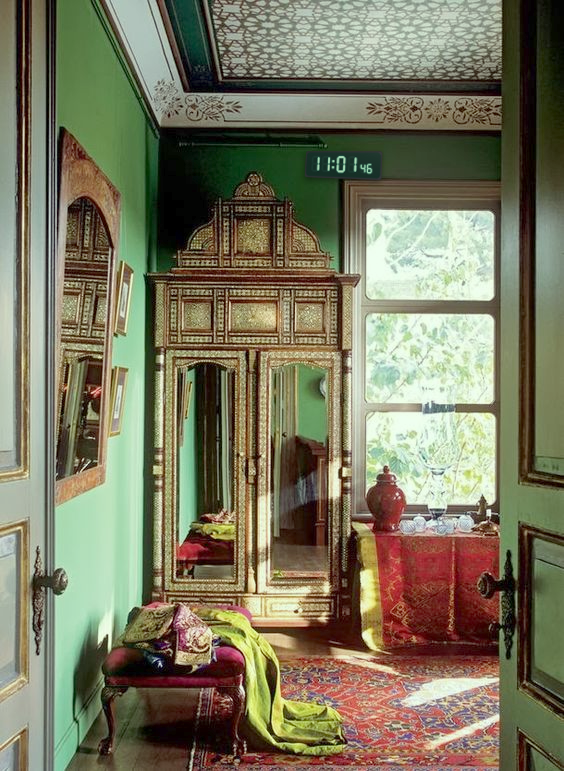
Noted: **11:01:46**
